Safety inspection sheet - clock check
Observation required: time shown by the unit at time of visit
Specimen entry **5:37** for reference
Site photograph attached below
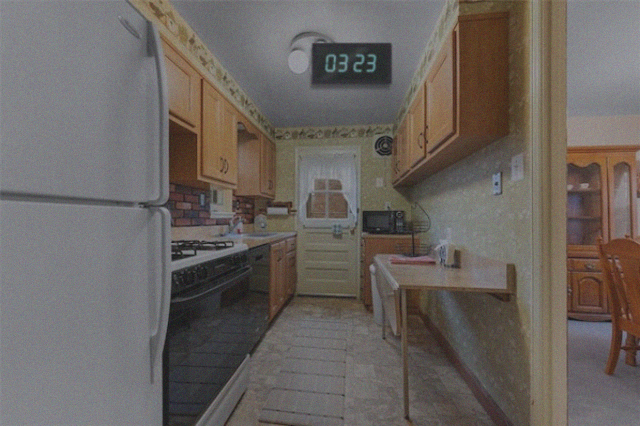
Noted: **3:23**
